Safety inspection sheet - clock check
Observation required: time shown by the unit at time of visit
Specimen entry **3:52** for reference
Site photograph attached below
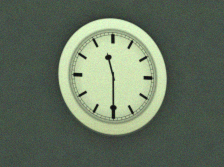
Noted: **11:30**
